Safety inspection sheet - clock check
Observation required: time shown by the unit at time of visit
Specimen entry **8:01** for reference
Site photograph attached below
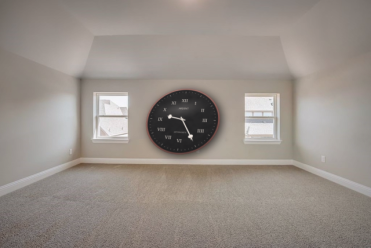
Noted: **9:25**
